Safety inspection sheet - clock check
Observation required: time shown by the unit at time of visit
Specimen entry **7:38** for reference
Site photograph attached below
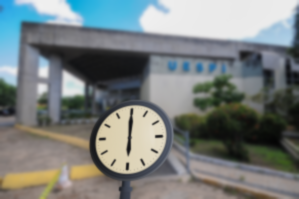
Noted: **6:00**
